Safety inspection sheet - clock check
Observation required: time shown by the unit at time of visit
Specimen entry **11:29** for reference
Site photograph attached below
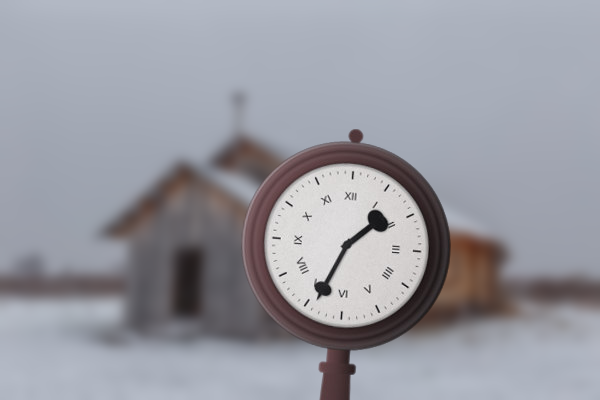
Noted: **1:34**
